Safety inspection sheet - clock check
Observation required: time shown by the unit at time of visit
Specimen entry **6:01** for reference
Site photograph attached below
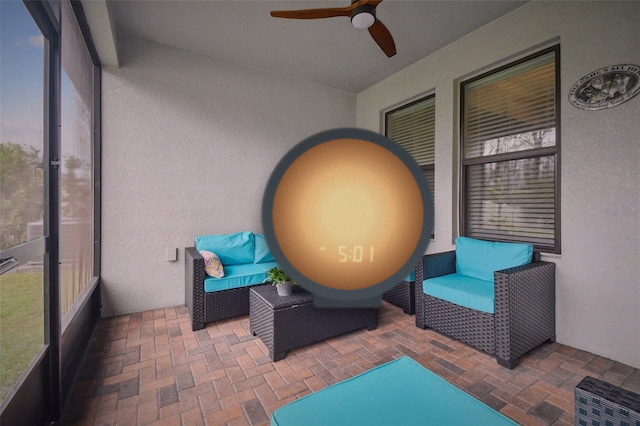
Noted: **5:01**
